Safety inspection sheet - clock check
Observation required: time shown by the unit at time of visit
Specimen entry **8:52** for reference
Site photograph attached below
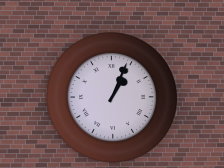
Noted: **1:04**
